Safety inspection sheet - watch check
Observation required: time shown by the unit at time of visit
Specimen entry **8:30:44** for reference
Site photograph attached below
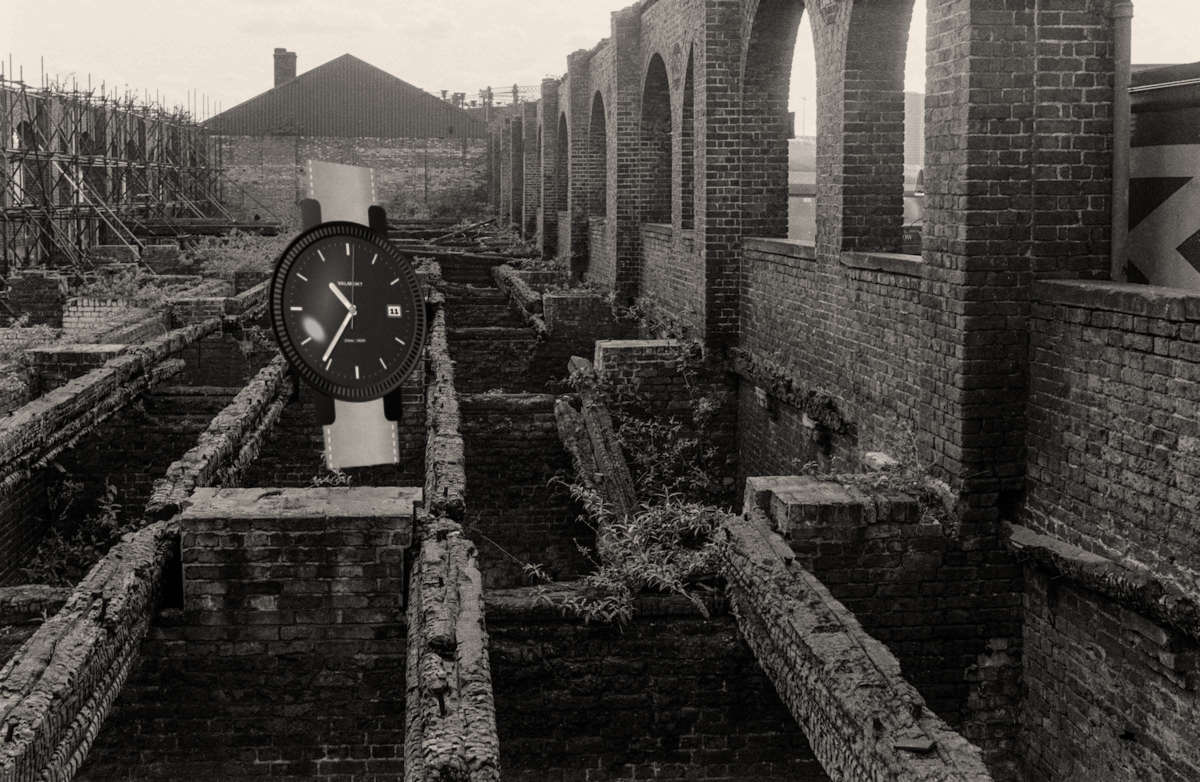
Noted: **10:36:01**
